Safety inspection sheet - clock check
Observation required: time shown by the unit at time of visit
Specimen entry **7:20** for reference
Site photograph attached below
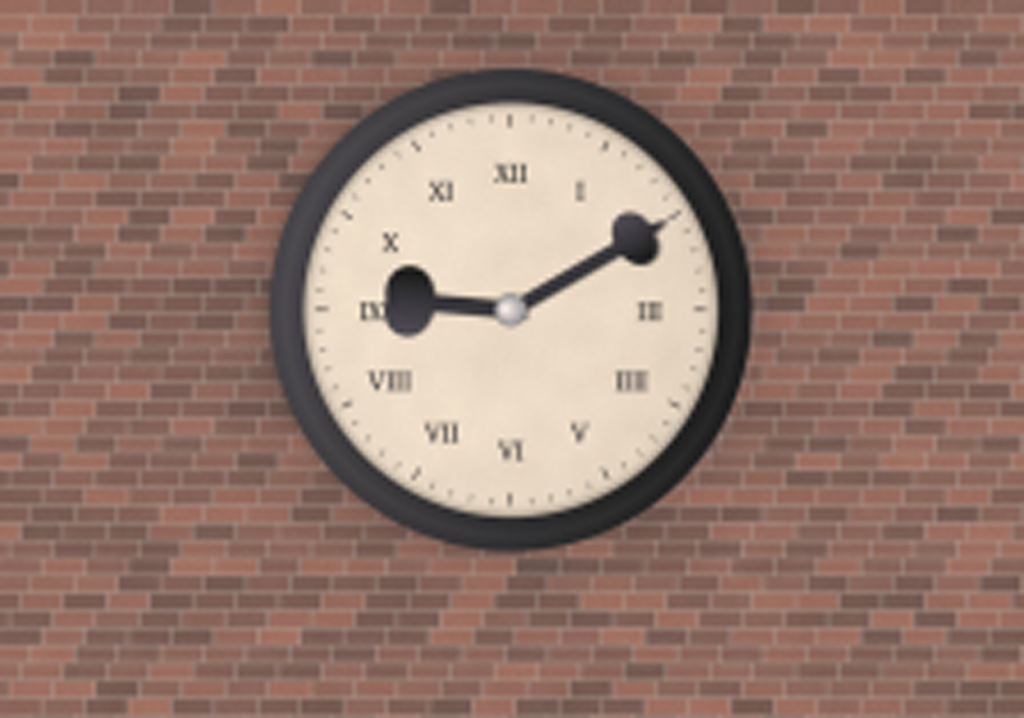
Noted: **9:10**
